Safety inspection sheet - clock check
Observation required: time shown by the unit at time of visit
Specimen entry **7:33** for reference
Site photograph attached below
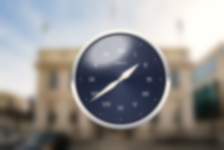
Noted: **1:39**
